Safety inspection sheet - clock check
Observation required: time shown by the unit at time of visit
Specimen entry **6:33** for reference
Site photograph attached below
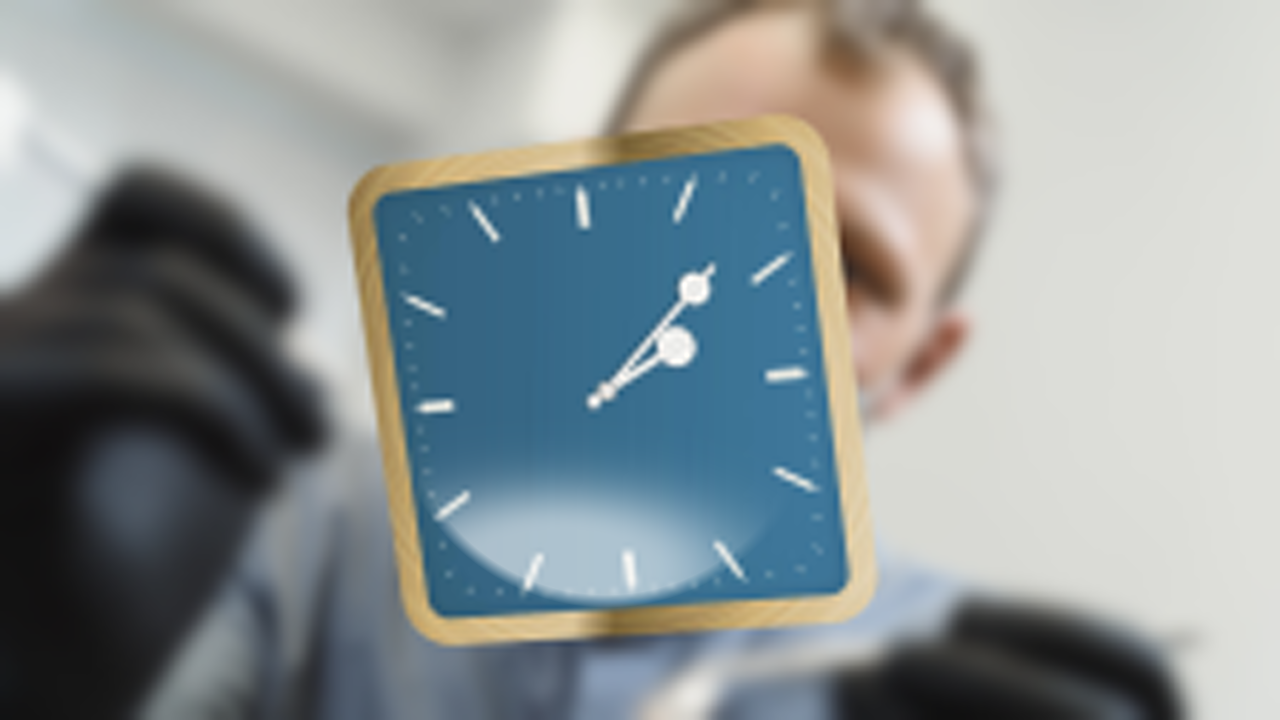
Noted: **2:08**
